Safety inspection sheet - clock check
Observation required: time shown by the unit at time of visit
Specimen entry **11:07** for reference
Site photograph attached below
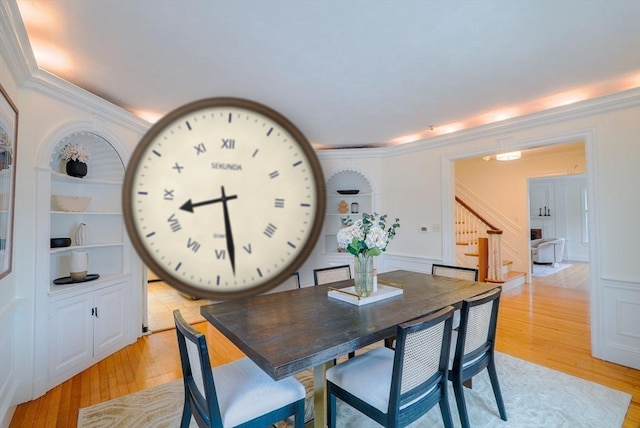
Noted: **8:28**
